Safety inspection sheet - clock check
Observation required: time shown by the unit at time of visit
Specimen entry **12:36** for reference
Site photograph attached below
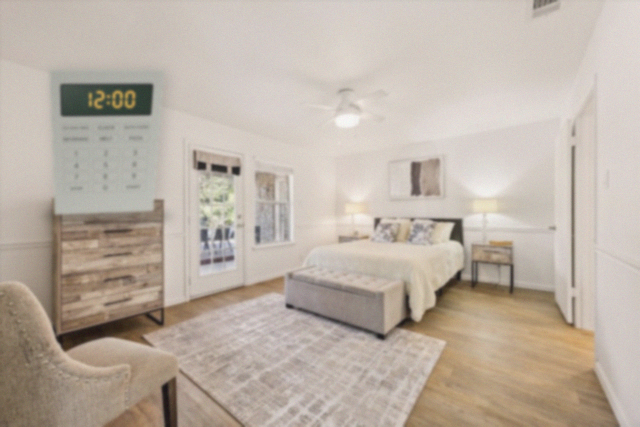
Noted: **12:00**
